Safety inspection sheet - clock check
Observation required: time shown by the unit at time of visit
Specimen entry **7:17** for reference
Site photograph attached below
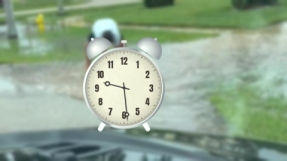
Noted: **9:29**
